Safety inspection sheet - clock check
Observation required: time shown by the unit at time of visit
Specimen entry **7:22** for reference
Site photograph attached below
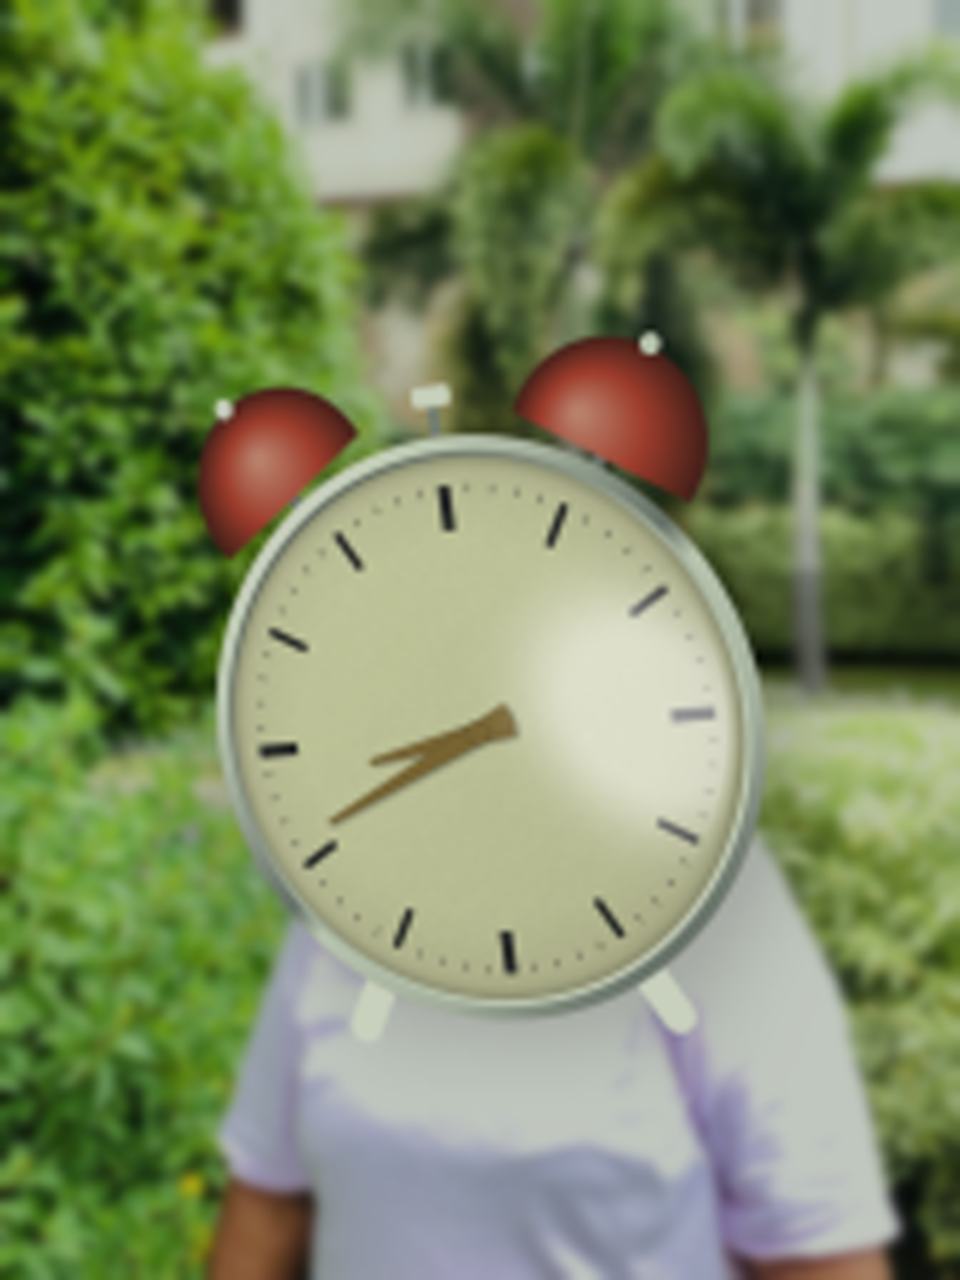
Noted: **8:41**
